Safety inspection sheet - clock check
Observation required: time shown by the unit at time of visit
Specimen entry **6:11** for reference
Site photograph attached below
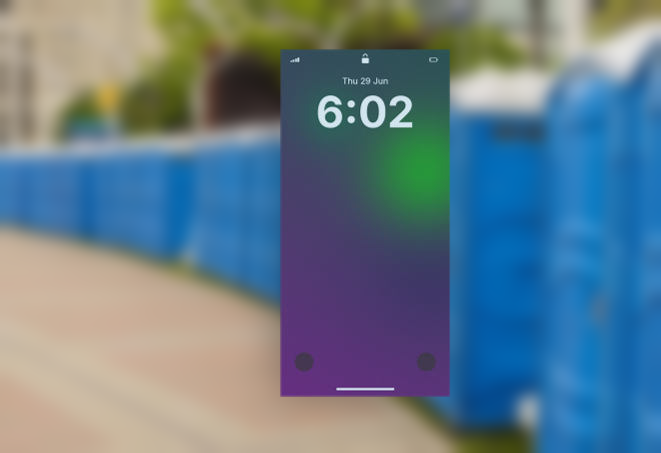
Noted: **6:02**
